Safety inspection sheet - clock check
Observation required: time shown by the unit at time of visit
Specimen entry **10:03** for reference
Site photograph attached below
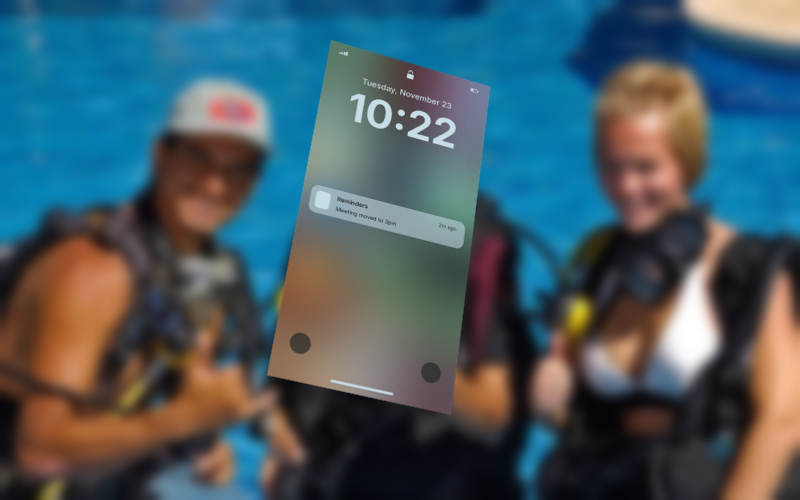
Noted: **10:22**
